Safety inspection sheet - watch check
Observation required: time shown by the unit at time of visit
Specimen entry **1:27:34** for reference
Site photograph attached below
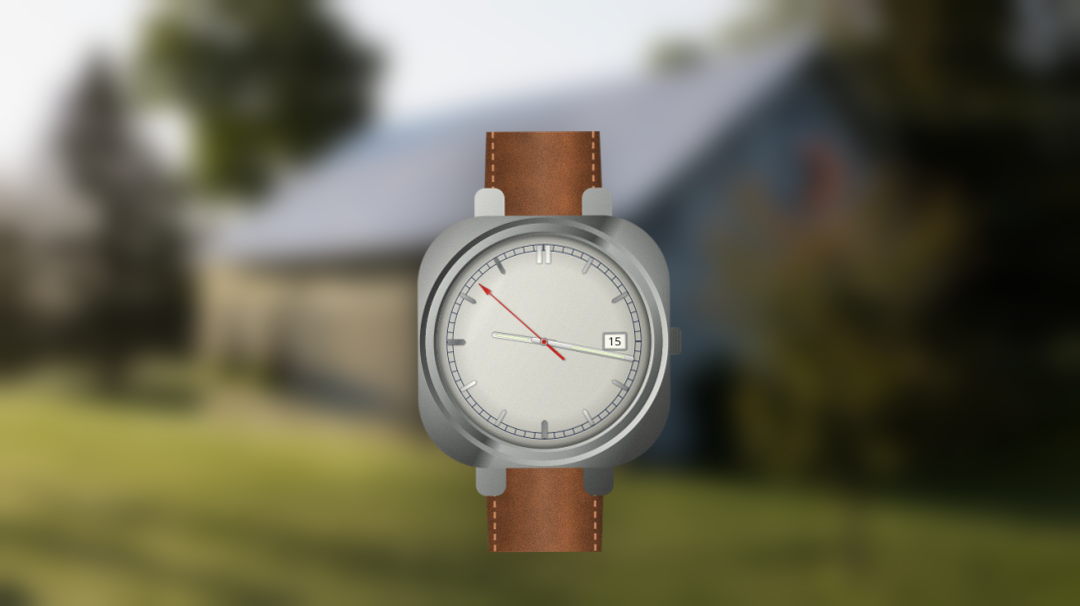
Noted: **9:16:52**
